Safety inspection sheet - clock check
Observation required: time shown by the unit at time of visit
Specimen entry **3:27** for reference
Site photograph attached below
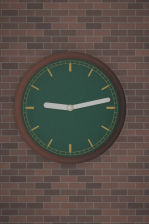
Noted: **9:13**
